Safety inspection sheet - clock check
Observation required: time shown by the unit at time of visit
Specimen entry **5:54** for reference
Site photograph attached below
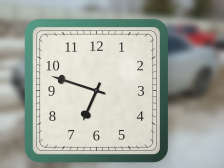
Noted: **6:48**
